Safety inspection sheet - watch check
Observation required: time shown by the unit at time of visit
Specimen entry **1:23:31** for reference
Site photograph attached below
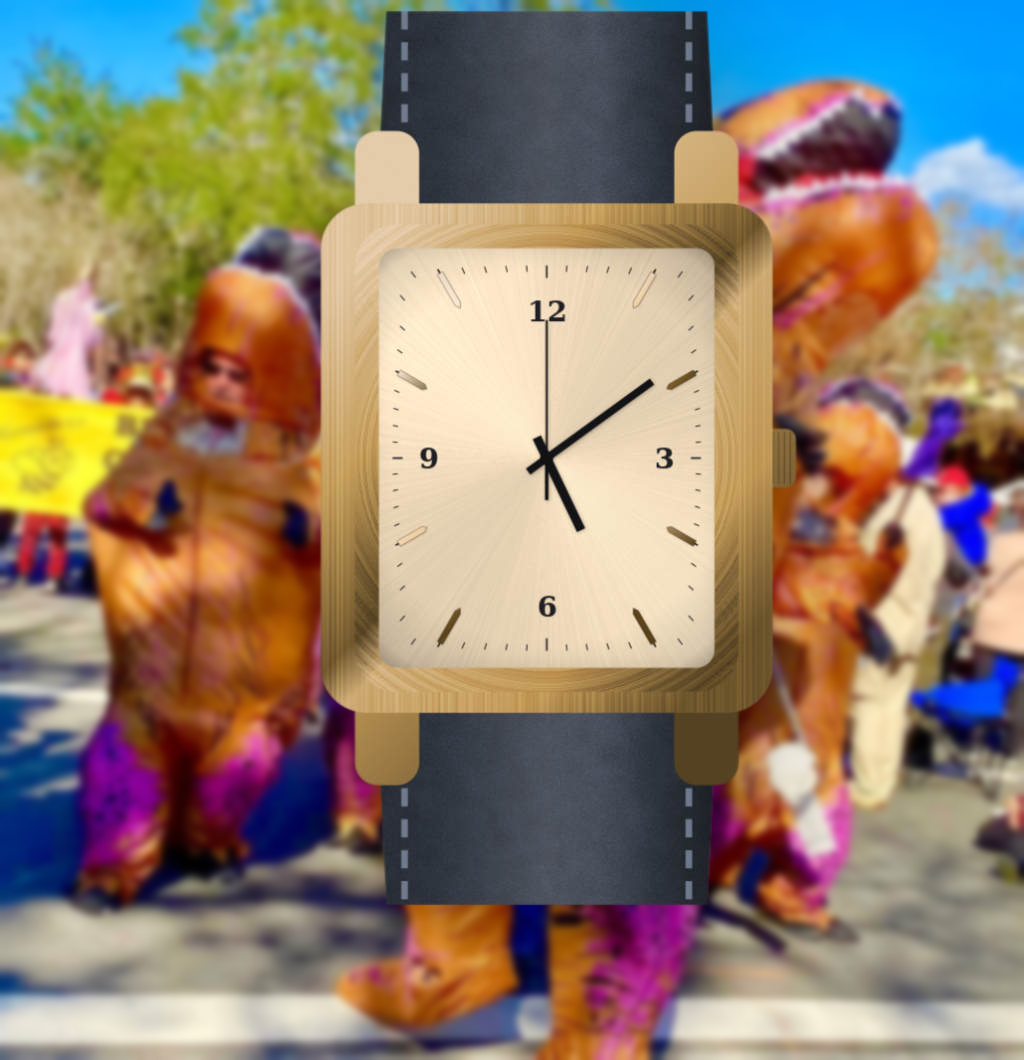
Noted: **5:09:00**
